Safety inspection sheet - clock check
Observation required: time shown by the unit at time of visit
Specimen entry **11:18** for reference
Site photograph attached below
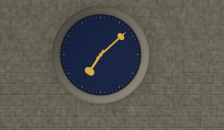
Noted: **7:08**
